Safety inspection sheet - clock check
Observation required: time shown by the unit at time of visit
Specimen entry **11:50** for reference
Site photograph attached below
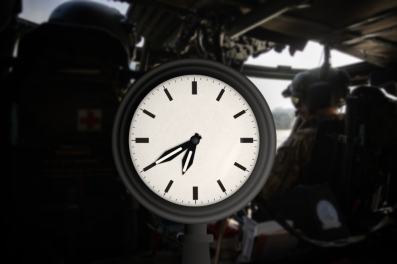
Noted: **6:40**
